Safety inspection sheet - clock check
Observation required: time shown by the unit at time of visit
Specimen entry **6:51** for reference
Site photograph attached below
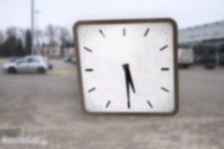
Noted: **5:30**
